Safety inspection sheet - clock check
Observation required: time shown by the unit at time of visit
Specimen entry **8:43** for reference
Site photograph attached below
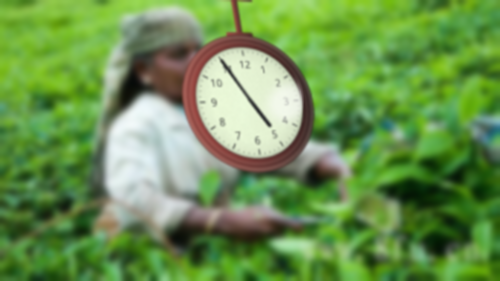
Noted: **4:55**
